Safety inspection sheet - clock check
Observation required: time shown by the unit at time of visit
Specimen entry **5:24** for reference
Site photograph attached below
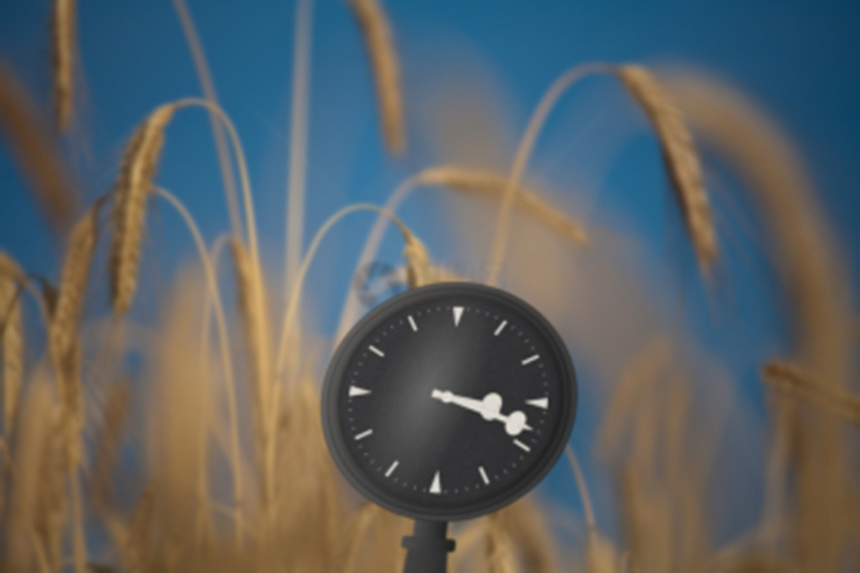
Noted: **3:18**
